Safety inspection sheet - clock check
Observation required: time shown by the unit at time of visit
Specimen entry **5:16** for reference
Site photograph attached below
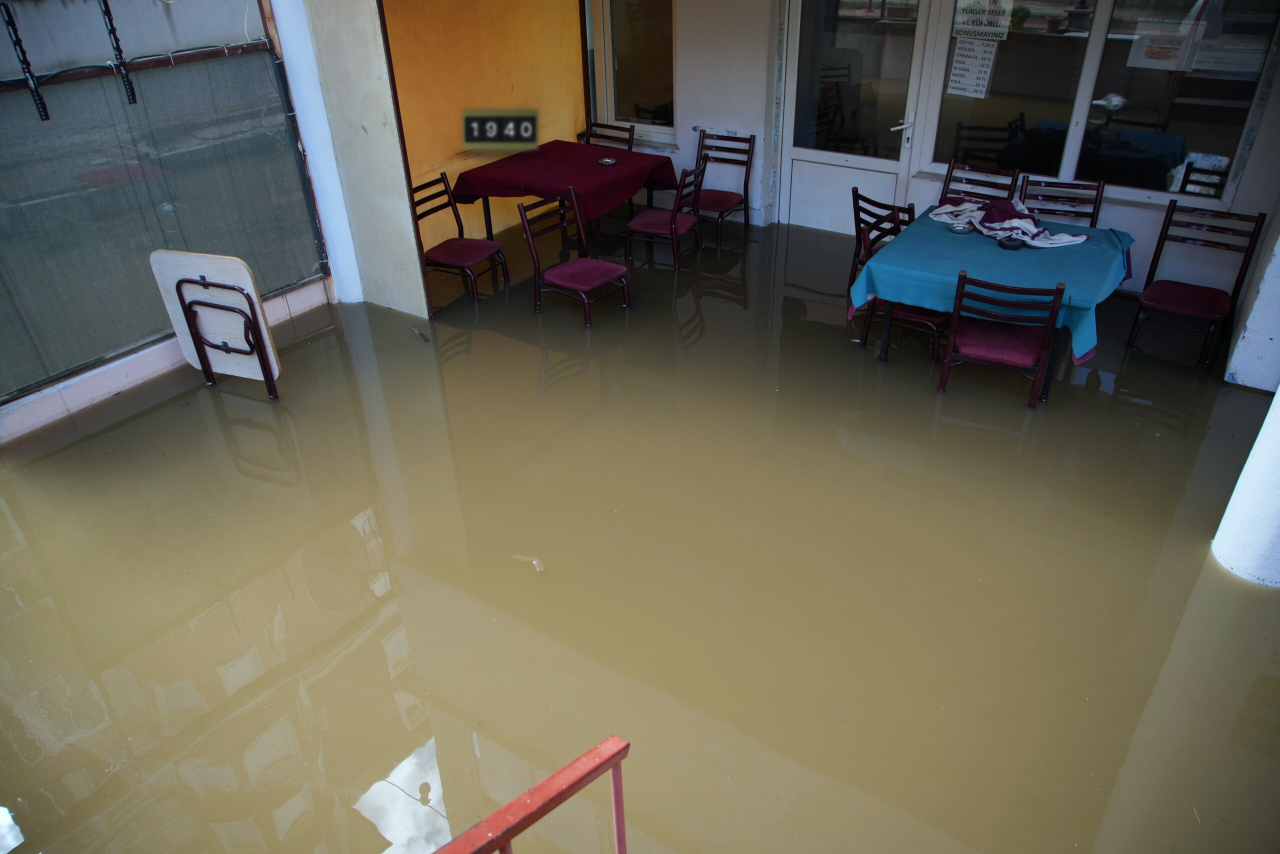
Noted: **19:40**
